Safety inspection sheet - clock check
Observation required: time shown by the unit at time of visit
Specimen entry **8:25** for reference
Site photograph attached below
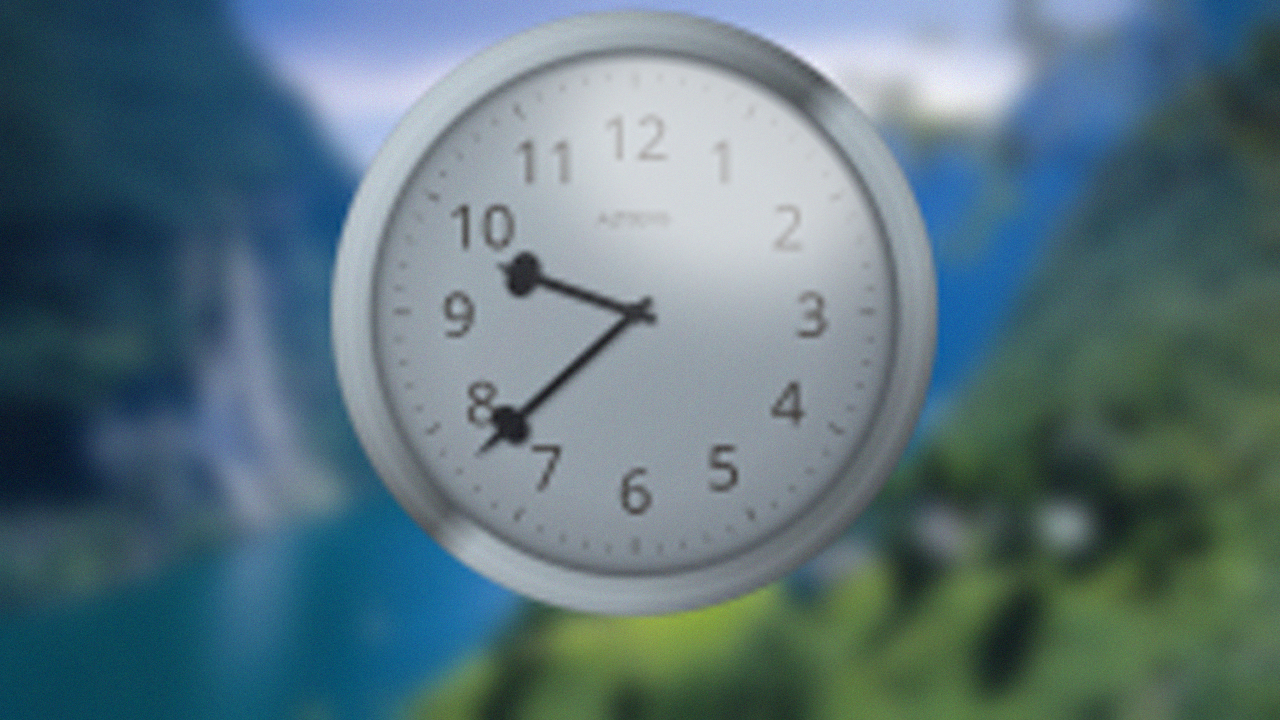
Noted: **9:38**
